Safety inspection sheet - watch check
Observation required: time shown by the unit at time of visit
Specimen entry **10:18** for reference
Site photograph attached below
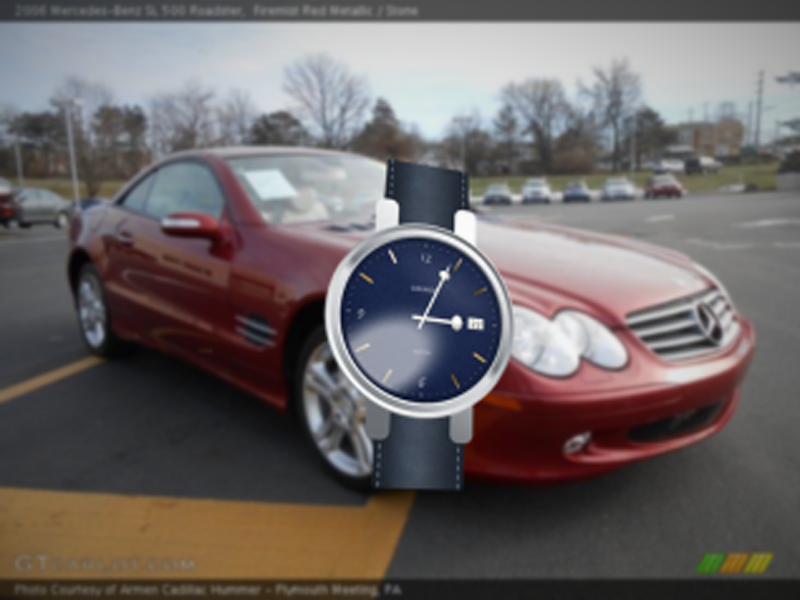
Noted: **3:04**
